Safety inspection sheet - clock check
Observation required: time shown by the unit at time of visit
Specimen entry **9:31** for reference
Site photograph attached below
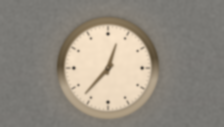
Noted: **12:37**
